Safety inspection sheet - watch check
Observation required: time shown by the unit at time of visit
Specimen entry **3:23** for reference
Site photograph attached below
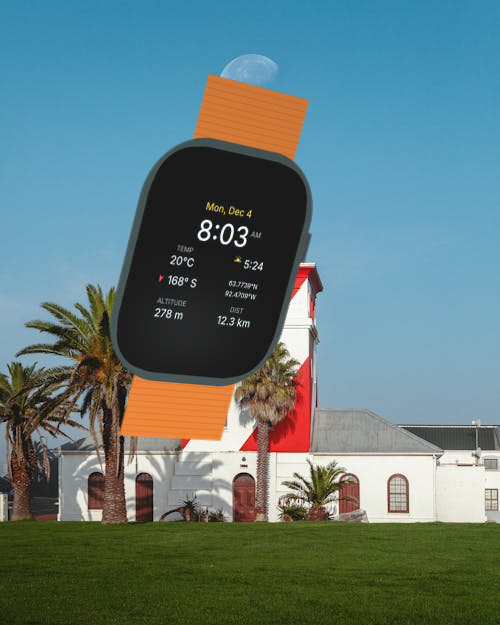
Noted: **8:03**
